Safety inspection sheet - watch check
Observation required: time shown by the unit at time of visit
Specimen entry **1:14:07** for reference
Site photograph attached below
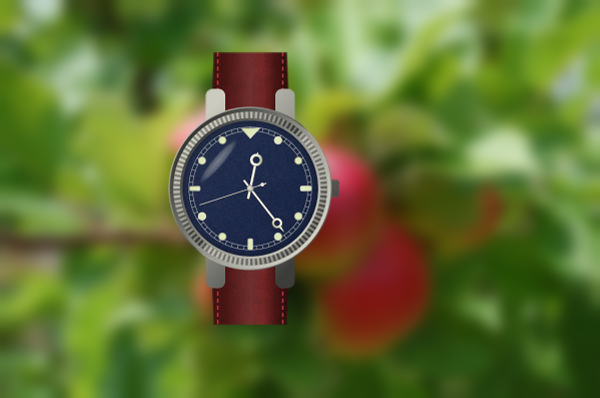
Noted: **12:23:42**
